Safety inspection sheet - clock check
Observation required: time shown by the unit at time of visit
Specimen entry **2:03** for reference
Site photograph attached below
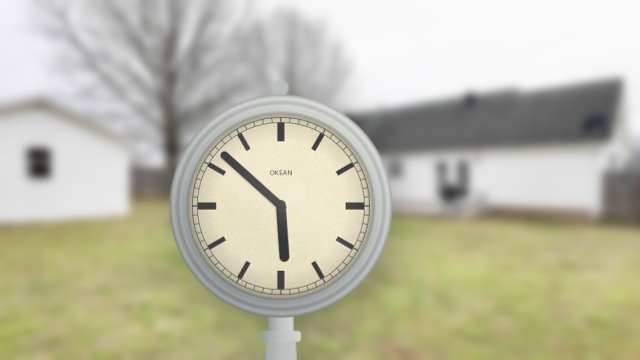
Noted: **5:52**
